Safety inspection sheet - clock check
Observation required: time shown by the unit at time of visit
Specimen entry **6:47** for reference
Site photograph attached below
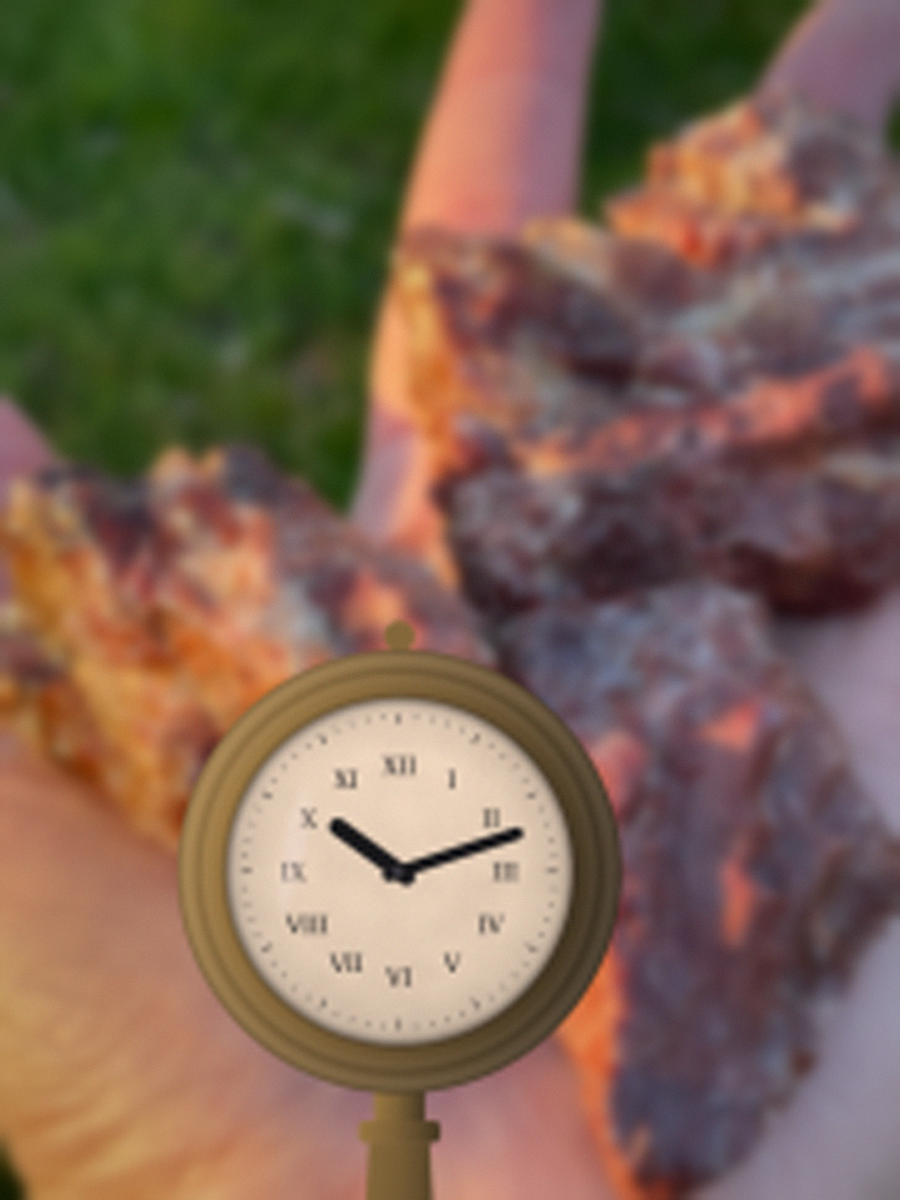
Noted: **10:12**
